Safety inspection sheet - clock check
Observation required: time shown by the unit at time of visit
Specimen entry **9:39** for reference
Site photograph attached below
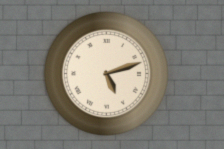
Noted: **5:12**
